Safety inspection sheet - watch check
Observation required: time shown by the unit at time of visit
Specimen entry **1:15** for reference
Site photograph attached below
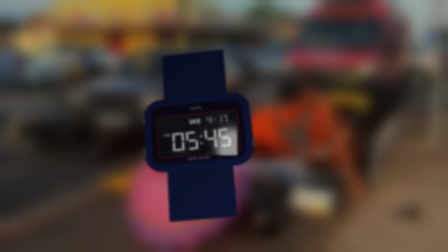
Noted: **5:45**
